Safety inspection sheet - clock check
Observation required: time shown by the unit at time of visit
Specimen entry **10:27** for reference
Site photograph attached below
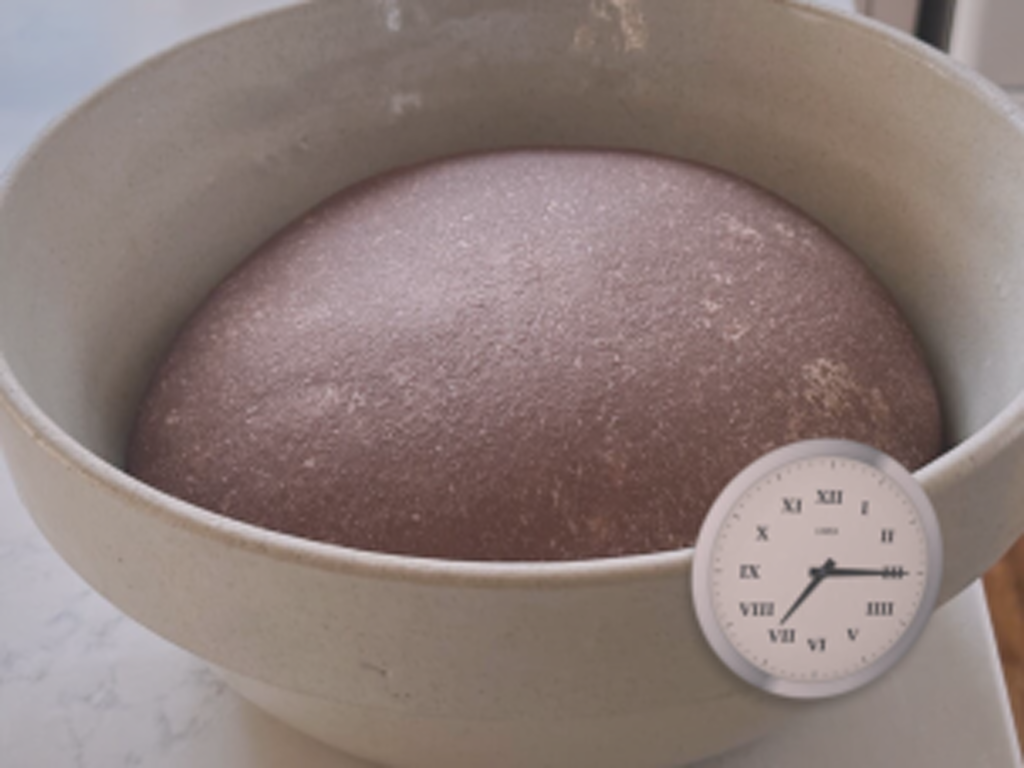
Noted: **7:15**
